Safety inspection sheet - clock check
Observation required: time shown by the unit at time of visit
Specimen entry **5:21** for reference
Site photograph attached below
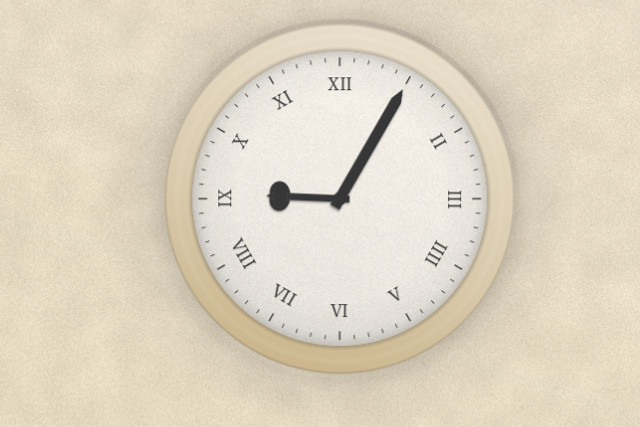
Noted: **9:05**
